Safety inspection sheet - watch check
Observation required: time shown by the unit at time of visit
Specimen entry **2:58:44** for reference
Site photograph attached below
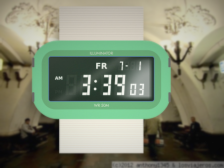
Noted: **3:39:03**
